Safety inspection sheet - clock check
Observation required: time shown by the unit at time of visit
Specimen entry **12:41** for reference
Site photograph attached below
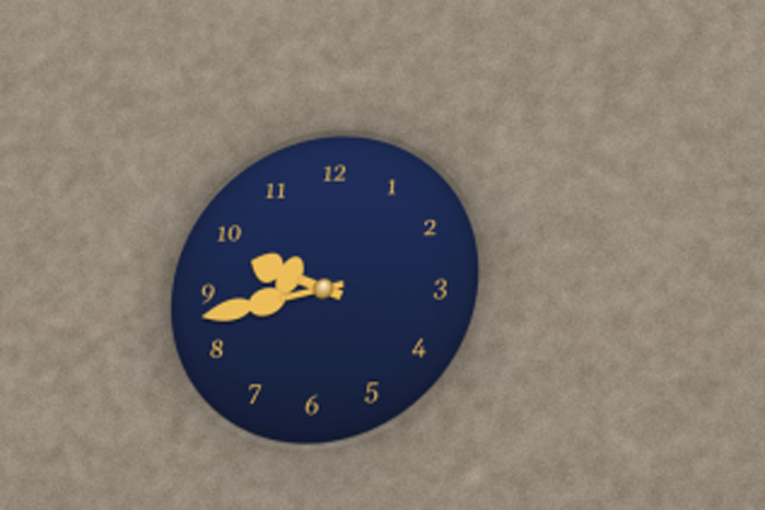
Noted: **9:43**
